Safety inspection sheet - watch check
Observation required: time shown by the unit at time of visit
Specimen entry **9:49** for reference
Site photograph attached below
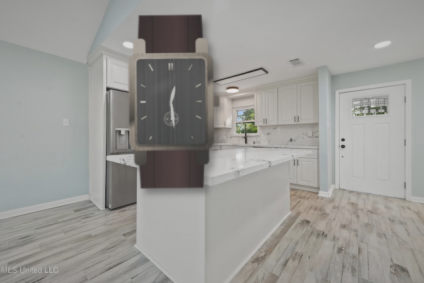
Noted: **12:29**
